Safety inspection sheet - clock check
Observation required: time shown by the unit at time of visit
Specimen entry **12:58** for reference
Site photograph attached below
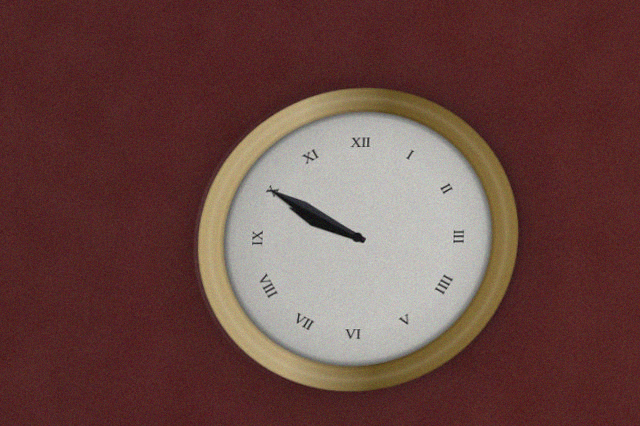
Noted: **9:50**
